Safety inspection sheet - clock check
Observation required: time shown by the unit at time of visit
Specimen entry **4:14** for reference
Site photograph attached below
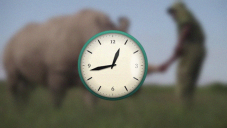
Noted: **12:43**
